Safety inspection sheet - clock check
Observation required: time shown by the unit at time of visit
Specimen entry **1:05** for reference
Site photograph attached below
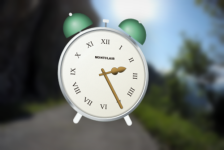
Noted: **2:25**
